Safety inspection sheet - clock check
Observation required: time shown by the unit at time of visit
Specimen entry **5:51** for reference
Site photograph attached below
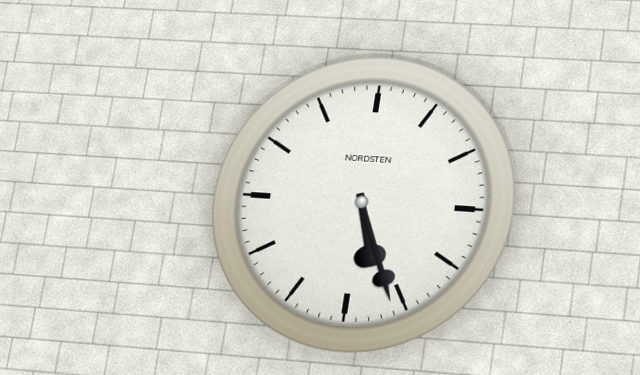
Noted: **5:26**
